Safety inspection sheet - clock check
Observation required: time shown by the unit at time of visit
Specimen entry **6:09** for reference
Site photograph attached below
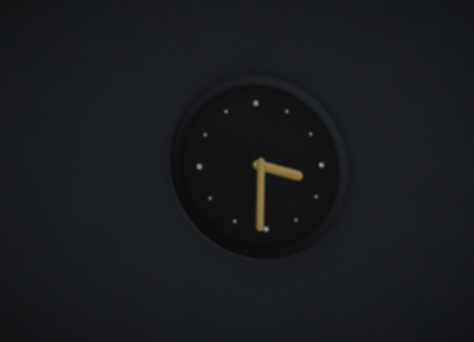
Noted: **3:31**
